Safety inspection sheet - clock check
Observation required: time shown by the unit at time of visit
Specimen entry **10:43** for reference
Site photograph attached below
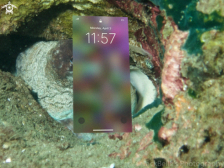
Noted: **11:57**
